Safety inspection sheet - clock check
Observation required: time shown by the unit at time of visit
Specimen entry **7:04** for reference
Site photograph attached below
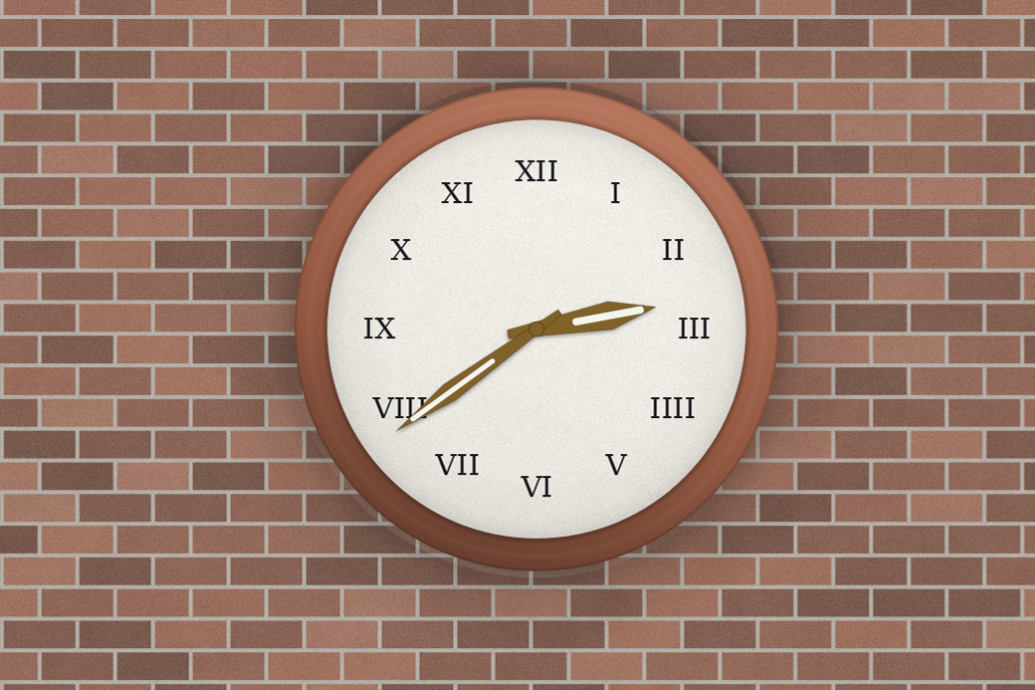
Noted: **2:39**
